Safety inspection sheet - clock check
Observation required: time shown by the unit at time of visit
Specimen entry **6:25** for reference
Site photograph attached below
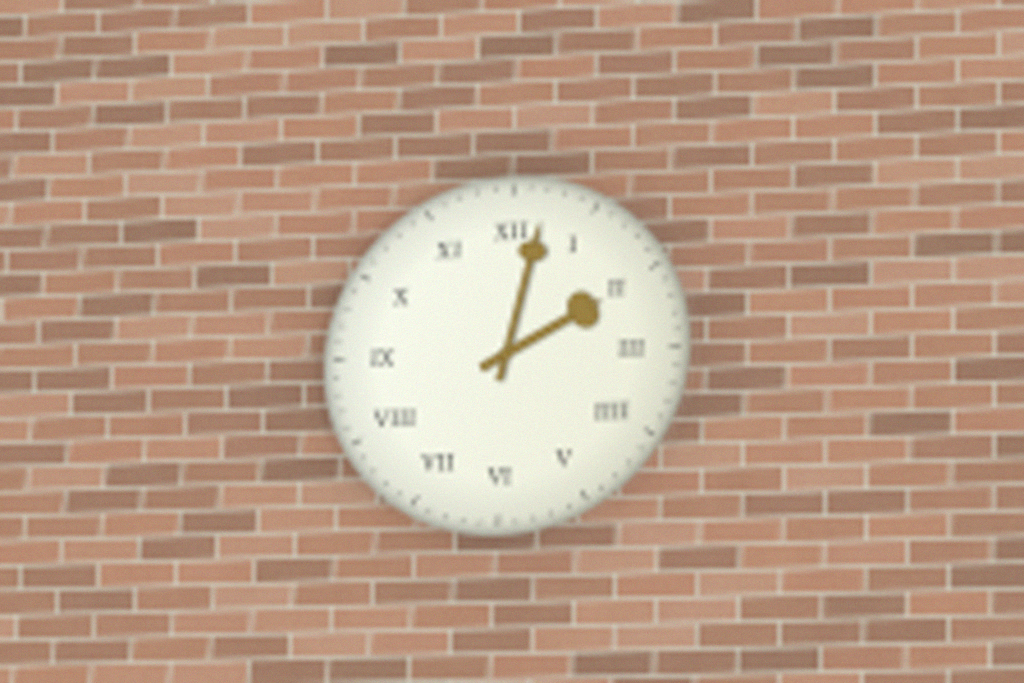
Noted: **2:02**
